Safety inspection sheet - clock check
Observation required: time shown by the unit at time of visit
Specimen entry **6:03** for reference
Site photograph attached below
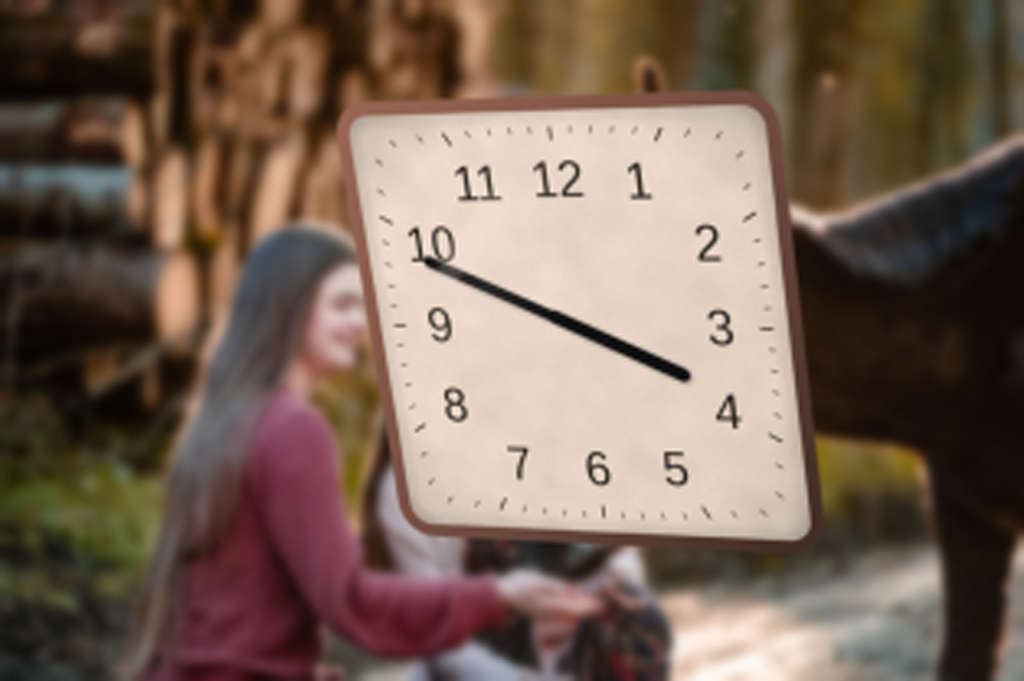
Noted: **3:49**
